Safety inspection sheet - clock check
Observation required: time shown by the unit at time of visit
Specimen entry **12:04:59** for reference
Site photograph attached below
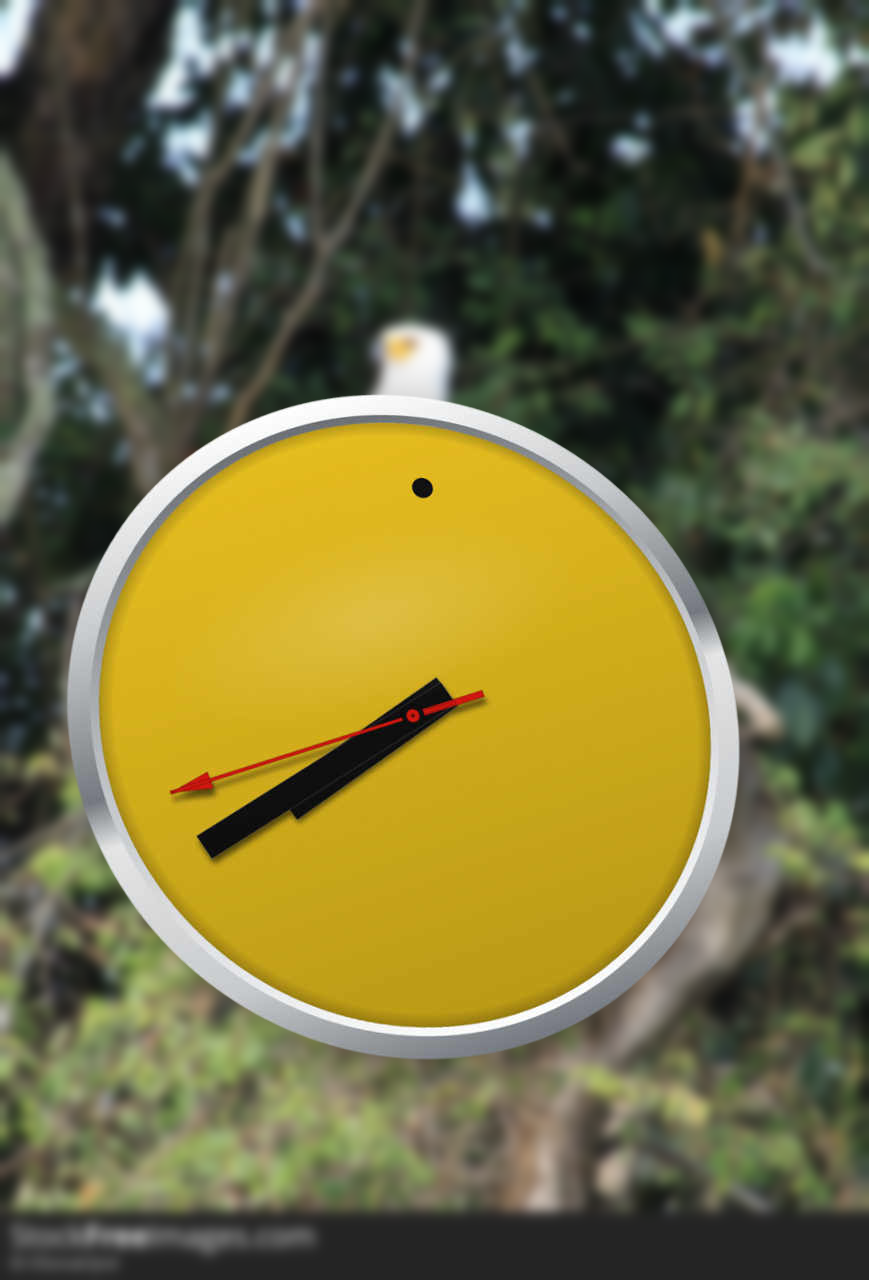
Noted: **7:38:41**
